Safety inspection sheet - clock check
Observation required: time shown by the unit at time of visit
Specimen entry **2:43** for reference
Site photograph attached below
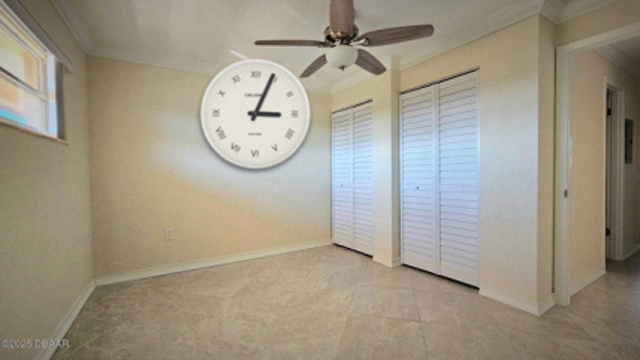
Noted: **3:04**
